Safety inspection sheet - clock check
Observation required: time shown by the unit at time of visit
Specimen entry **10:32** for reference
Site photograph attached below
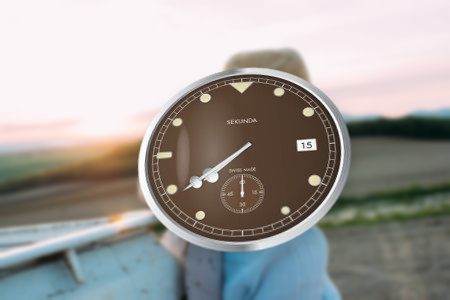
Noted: **7:39**
